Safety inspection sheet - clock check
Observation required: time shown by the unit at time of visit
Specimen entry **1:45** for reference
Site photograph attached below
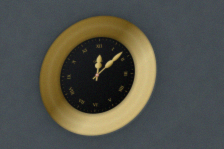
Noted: **12:08**
